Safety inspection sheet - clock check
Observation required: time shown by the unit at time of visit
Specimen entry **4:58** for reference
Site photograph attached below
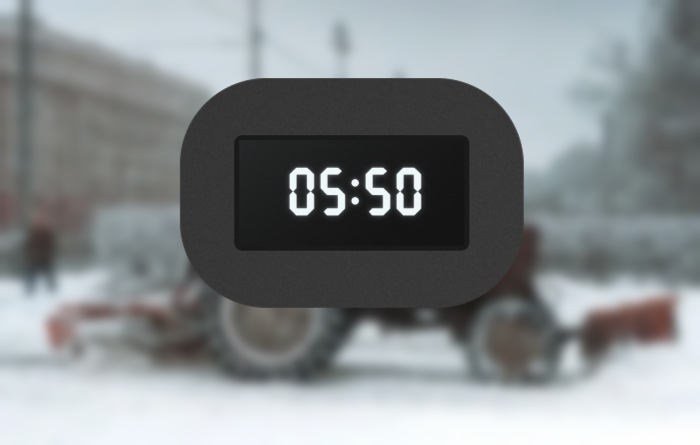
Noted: **5:50**
